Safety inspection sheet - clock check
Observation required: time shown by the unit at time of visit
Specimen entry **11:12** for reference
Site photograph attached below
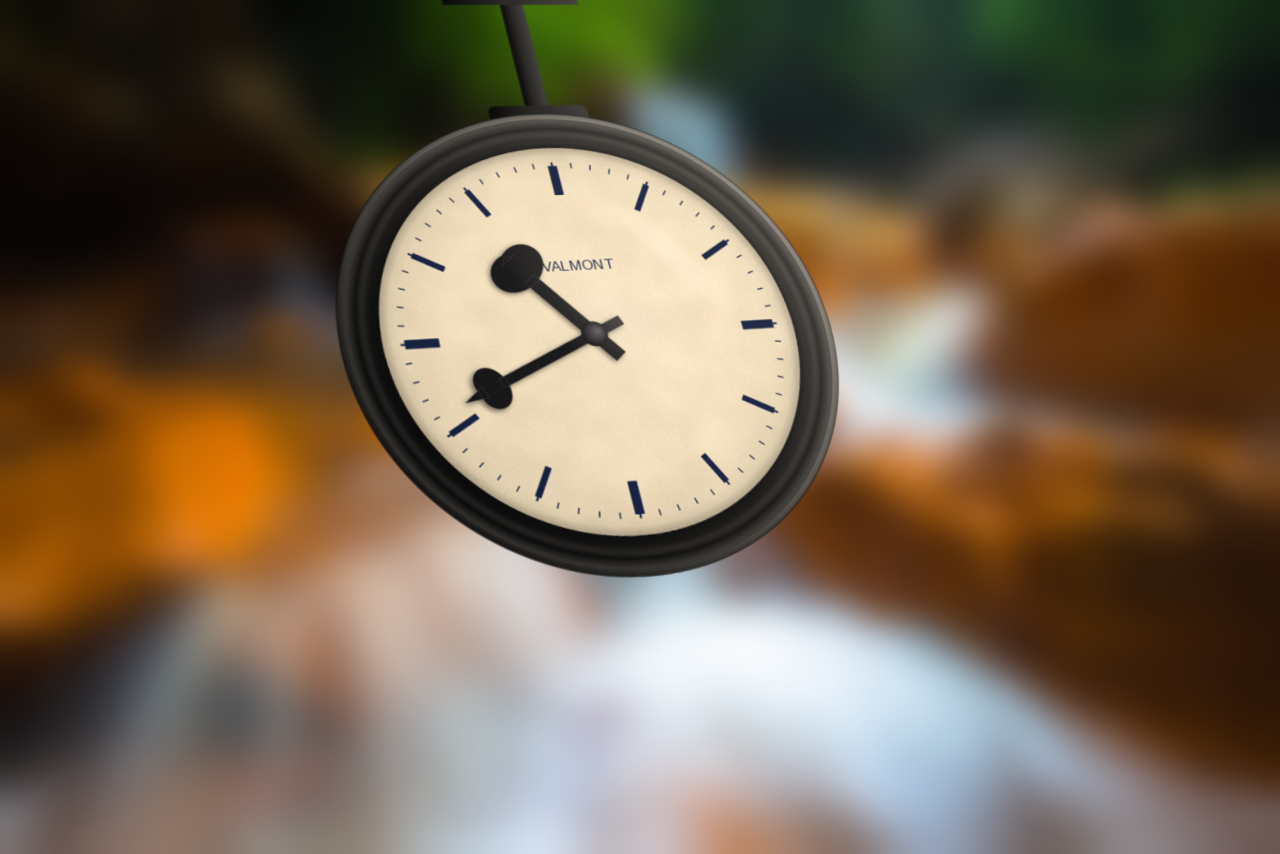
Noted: **10:41**
